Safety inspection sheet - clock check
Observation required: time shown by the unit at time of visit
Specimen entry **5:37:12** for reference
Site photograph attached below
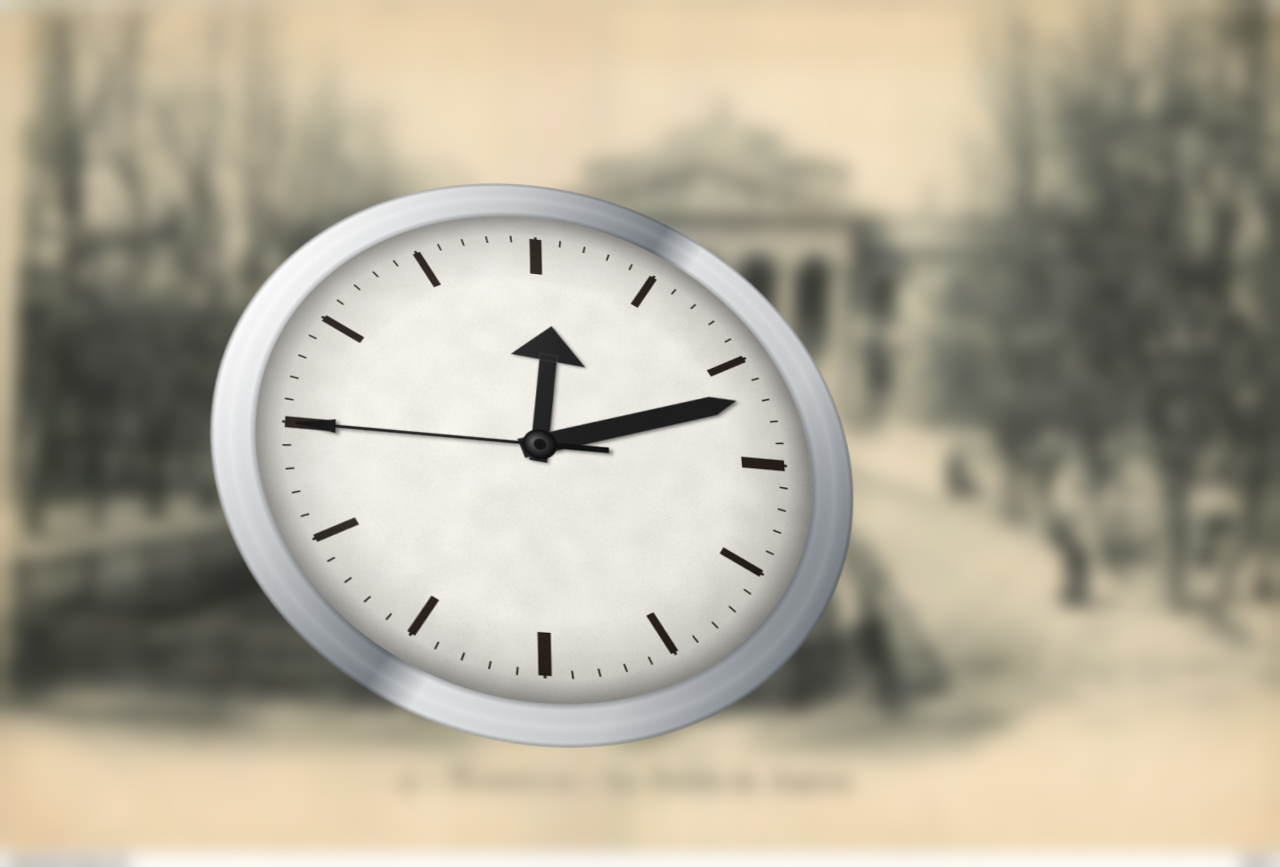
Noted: **12:11:45**
